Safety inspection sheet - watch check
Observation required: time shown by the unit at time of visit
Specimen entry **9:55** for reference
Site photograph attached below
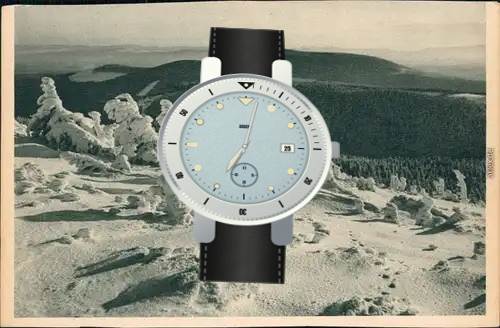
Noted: **7:02**
